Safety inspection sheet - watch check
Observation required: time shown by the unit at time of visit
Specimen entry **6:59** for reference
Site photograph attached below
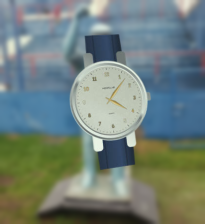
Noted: **4:07**
